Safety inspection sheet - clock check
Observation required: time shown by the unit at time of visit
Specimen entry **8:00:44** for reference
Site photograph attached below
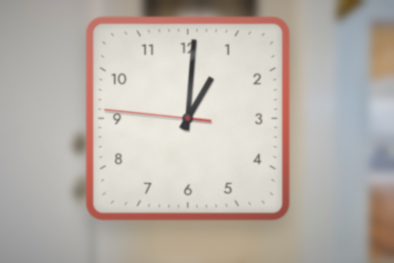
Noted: **1:00:46**
